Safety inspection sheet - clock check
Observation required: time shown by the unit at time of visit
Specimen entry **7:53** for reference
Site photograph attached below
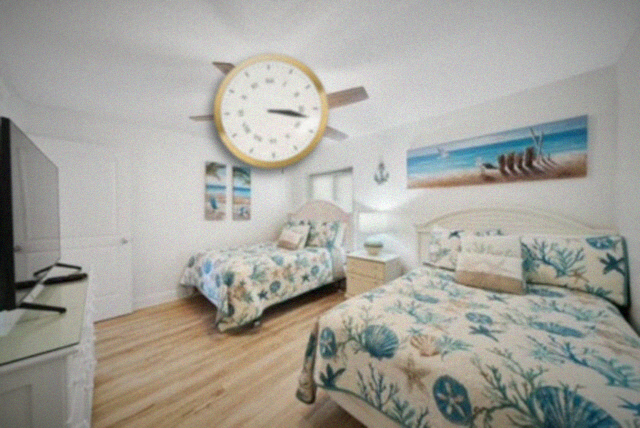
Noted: **3:17**
